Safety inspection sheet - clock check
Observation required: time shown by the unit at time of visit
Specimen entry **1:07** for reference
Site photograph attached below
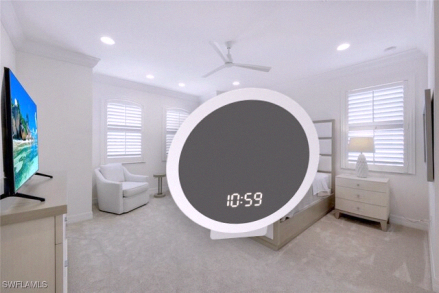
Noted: **10:59**
